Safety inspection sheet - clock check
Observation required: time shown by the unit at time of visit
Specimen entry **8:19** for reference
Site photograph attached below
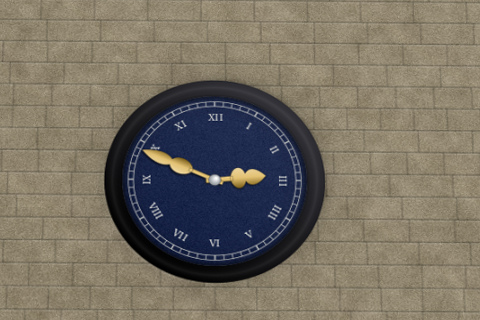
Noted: **2:49**
